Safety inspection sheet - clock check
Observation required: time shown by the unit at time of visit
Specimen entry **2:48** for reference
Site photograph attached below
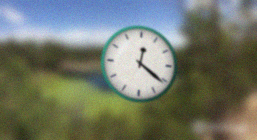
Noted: **12:21**
